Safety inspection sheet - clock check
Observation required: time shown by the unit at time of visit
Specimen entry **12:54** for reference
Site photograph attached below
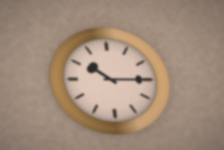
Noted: **10:15**
